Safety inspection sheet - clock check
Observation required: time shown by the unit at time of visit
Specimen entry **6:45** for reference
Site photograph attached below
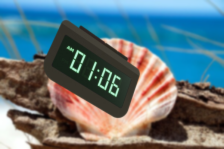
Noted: **1:06**
